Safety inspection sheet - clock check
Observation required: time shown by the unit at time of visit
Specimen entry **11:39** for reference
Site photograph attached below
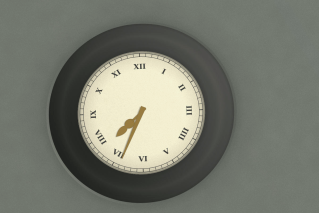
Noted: **7:34**
